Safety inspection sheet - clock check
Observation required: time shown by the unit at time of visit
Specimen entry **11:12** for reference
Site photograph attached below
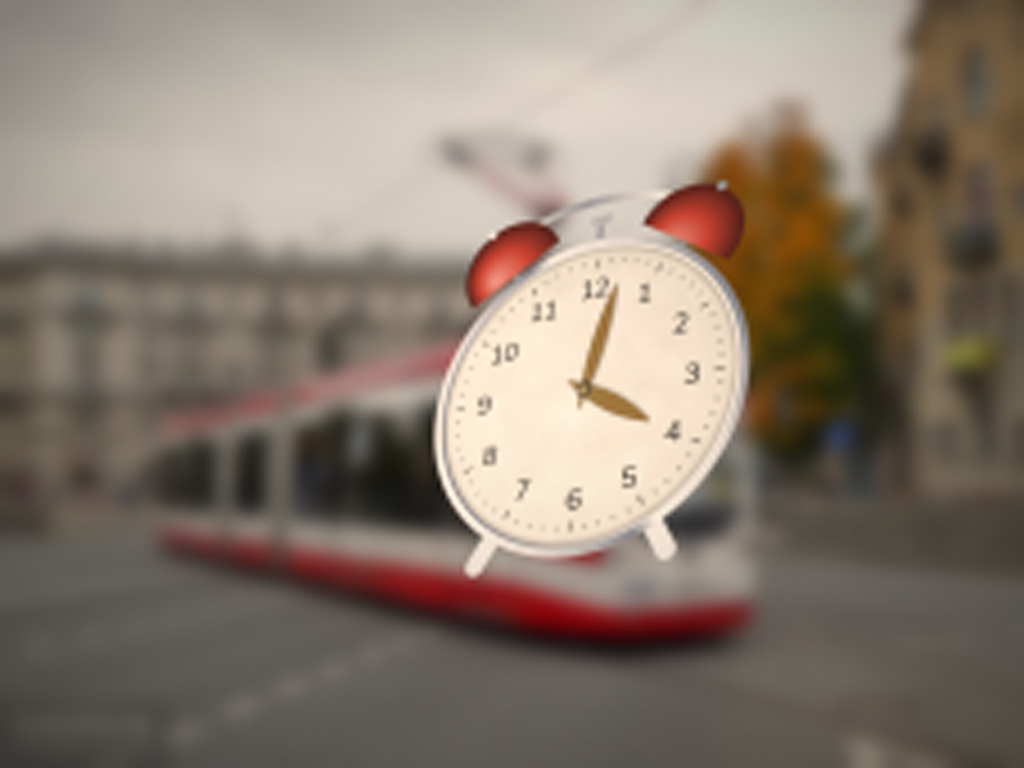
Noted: **4:02**
